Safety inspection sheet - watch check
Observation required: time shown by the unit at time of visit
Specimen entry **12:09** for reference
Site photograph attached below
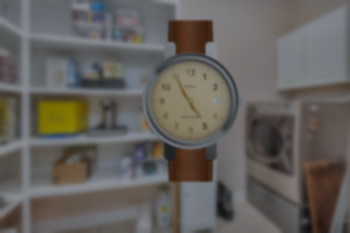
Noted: **4:55**
